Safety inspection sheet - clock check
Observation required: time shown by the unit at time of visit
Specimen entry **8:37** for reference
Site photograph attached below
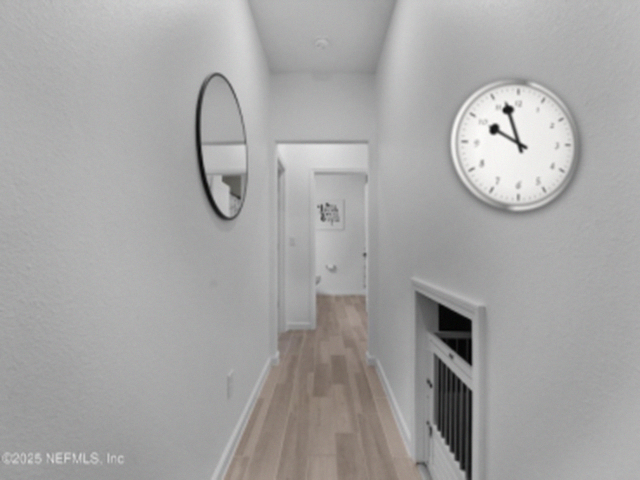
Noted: **9:57**
